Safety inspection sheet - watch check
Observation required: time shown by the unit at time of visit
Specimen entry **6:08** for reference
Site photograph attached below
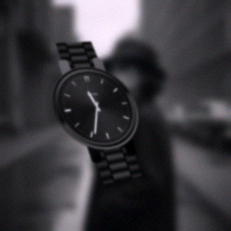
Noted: **11:34**
